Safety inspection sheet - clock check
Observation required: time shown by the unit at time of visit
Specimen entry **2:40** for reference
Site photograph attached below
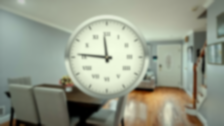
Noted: **11:46**
